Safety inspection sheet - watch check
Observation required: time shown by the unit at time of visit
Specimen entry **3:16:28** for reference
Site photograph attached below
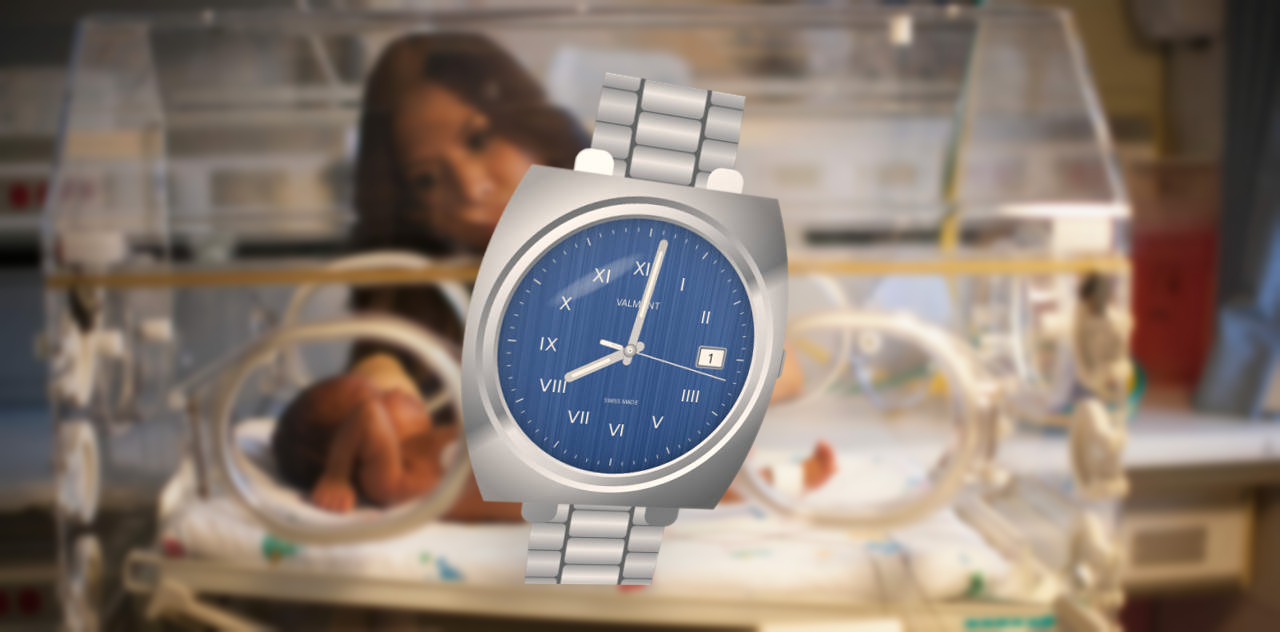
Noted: **8:01:17**
